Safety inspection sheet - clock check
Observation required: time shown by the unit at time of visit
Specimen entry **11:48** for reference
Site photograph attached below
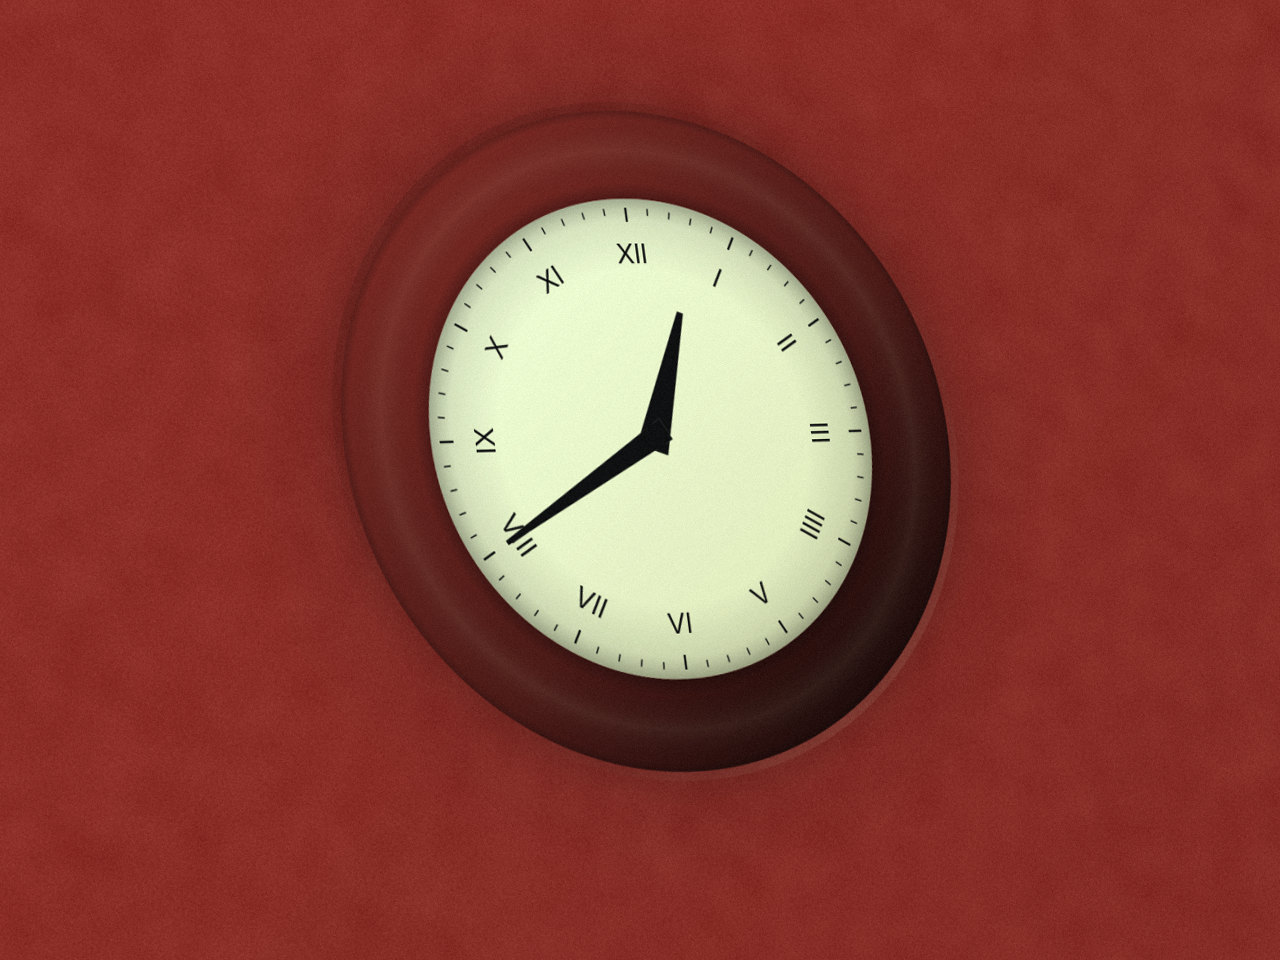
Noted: **12:40**
